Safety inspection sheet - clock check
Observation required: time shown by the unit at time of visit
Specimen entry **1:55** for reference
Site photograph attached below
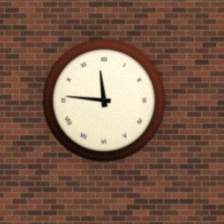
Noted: **11:46**
